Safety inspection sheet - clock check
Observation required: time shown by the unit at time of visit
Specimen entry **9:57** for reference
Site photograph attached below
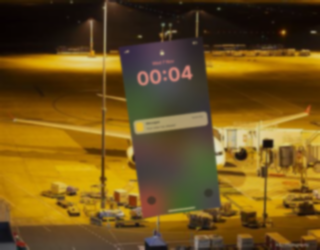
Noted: **0:04**
